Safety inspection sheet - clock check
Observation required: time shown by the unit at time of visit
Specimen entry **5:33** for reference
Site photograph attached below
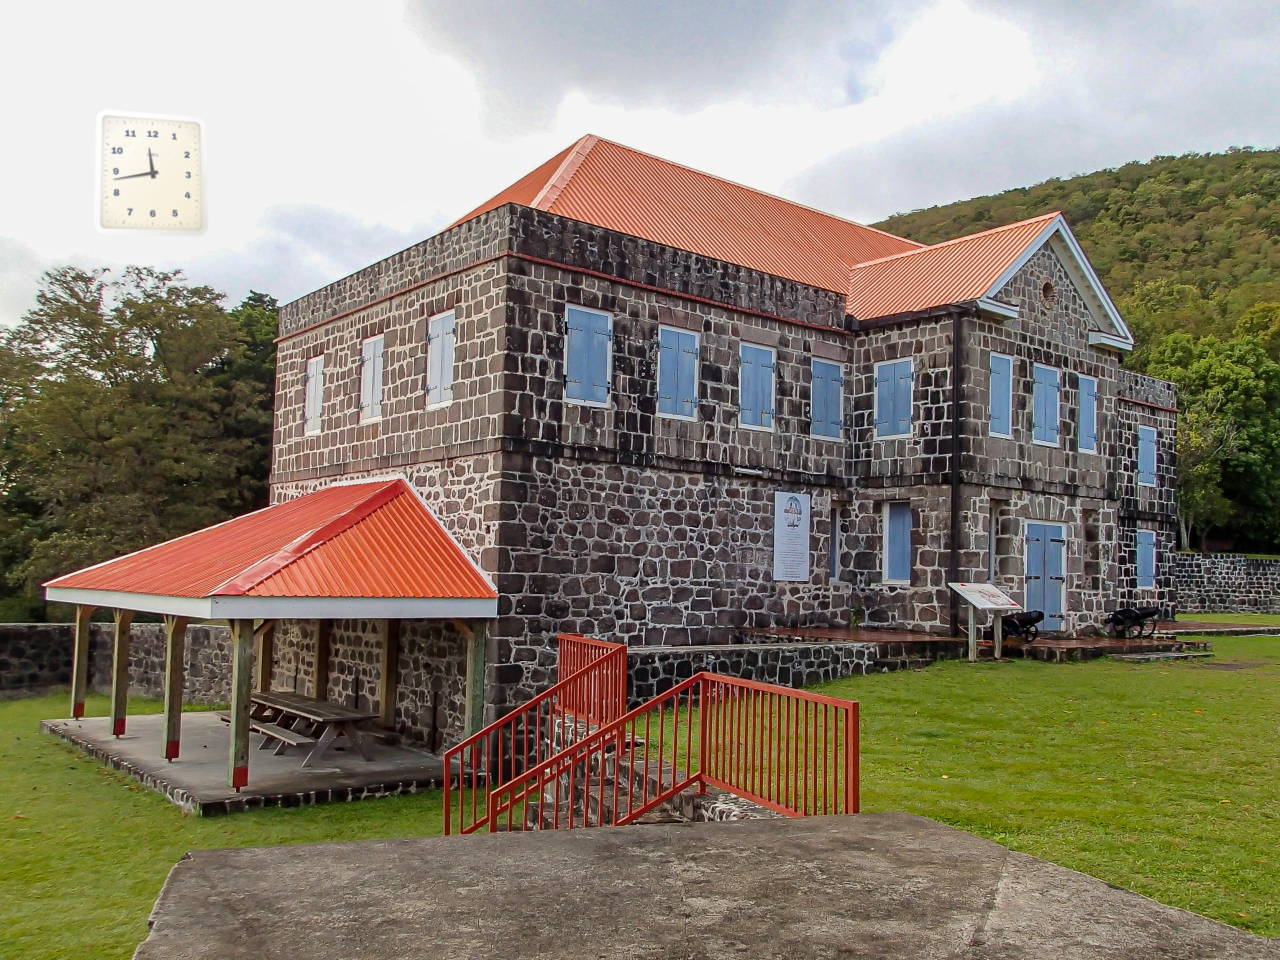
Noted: **11:43**
